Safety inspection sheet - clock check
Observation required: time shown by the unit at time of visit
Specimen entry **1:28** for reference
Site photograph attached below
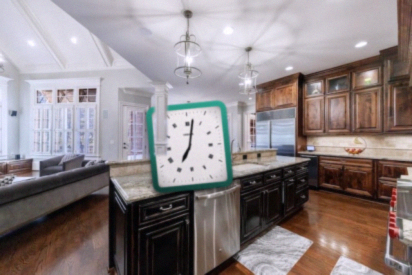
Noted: **7:02**
